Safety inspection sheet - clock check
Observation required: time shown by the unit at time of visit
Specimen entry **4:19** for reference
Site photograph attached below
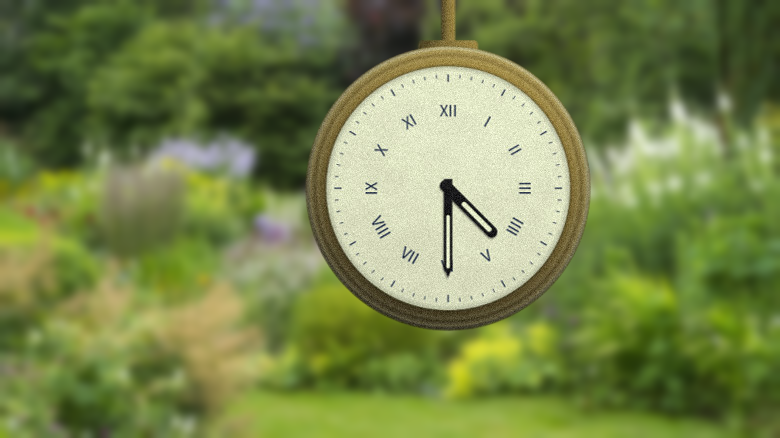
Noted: **4:30**
